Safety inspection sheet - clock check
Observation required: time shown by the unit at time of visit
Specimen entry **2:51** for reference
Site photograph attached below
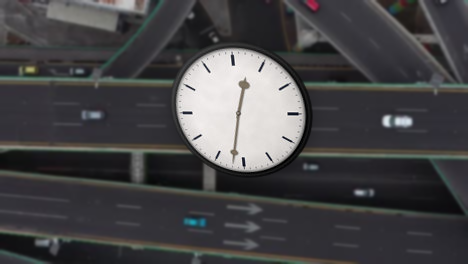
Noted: **12:32**
